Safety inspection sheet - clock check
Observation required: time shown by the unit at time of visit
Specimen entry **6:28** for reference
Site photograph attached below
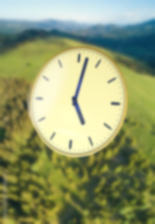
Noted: **5:02**
